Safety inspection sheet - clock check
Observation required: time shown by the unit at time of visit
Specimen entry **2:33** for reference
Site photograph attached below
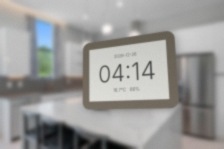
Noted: **4:14**
